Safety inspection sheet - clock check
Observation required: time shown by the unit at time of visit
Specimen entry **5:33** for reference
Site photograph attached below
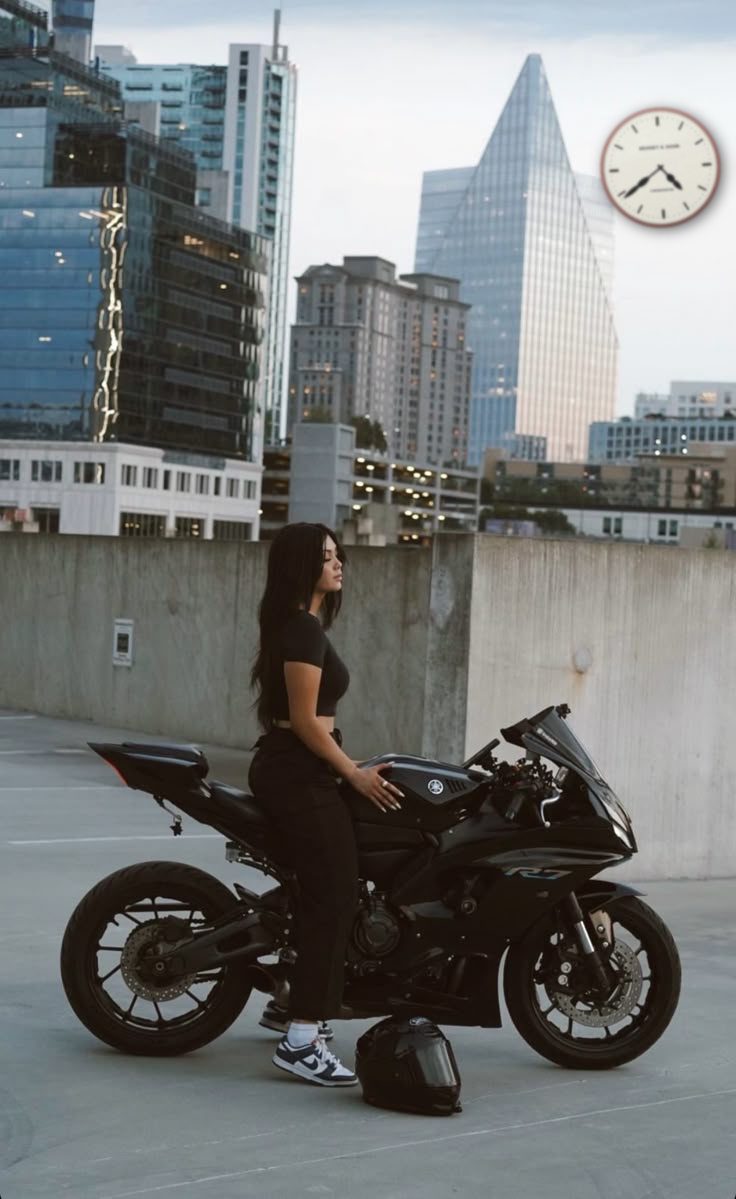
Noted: **4:39**
